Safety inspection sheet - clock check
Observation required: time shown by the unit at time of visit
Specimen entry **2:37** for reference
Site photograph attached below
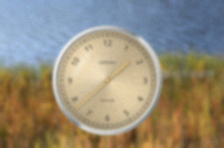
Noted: **1:38**
